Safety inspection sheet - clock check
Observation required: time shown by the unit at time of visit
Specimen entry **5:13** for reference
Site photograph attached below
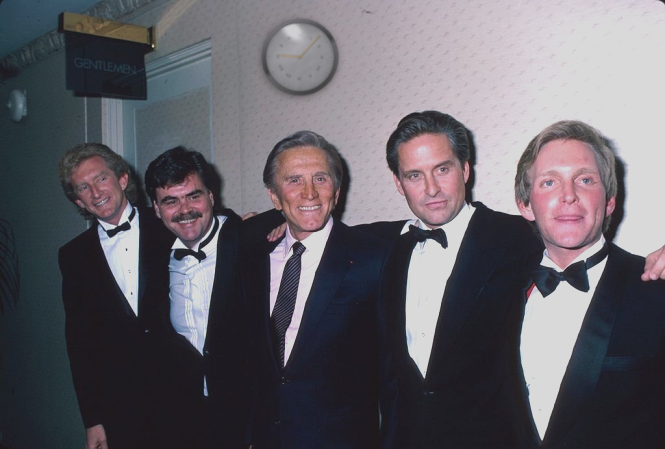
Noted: **9:07**
